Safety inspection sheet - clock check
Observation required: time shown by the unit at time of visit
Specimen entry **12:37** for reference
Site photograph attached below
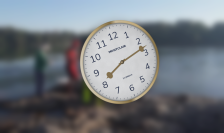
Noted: **8:13**
